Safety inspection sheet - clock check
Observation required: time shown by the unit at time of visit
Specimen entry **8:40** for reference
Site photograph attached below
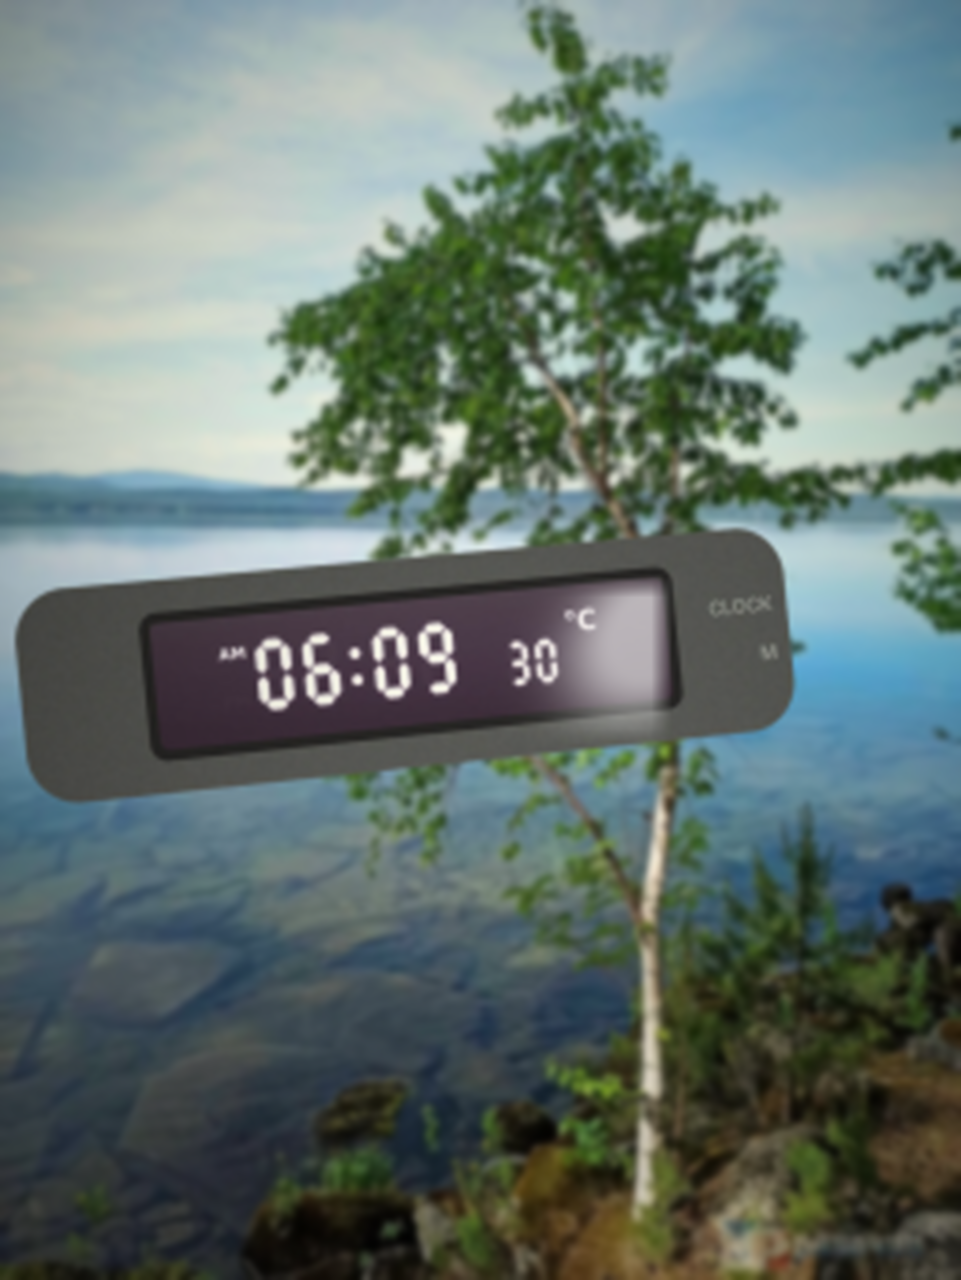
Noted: **6:09**
